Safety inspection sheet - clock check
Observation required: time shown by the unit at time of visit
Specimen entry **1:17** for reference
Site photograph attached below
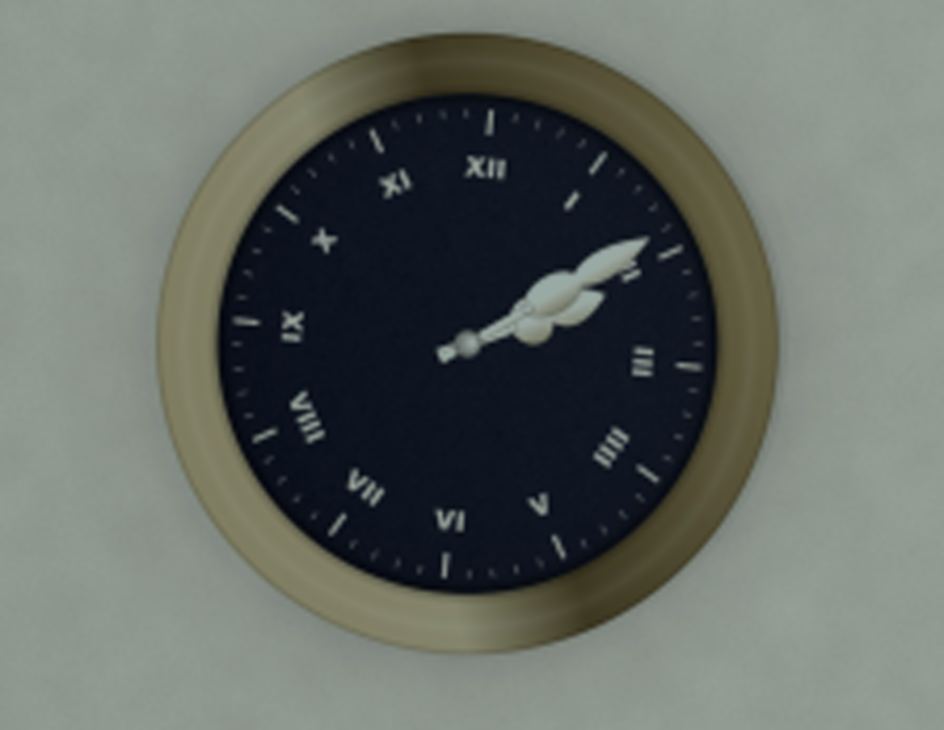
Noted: **2:09**
